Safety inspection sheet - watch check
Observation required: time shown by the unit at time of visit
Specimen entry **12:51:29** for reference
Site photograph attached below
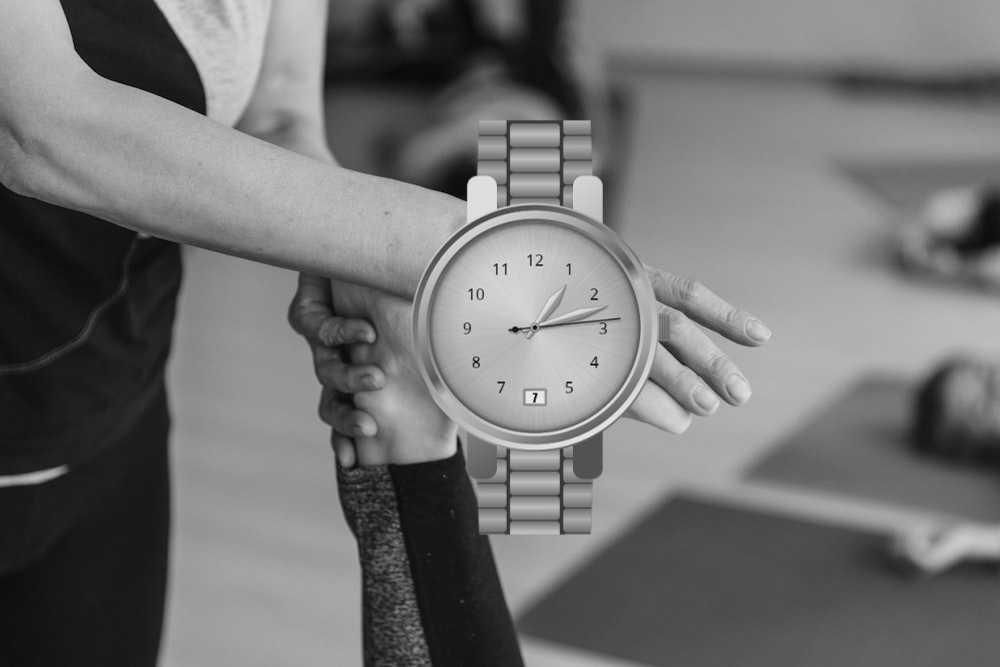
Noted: **1:12:14**
